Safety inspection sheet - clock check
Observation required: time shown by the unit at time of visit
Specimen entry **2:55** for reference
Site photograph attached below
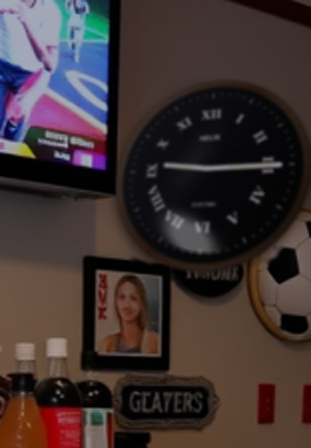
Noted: **9:15**
